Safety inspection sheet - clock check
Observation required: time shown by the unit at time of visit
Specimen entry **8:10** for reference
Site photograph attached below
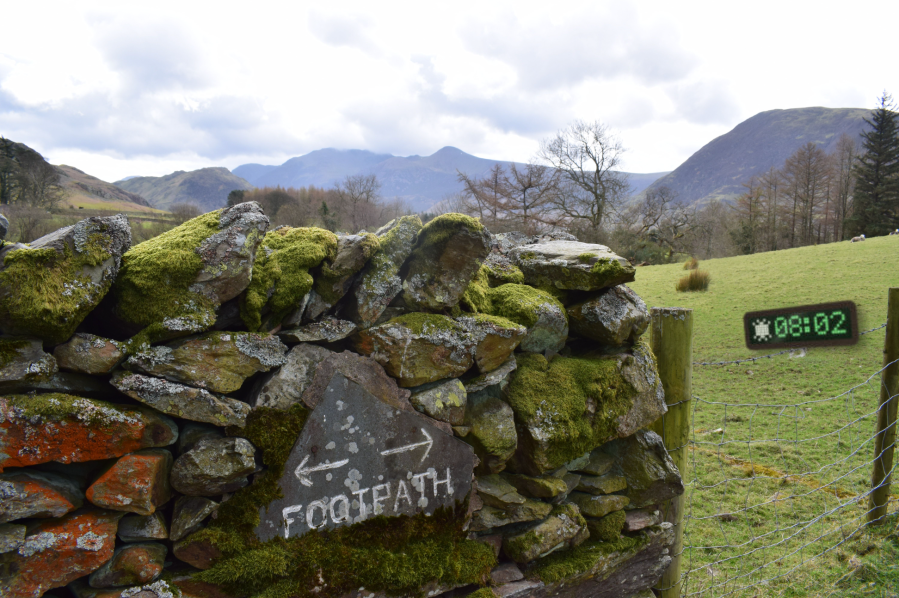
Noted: **8:02**
